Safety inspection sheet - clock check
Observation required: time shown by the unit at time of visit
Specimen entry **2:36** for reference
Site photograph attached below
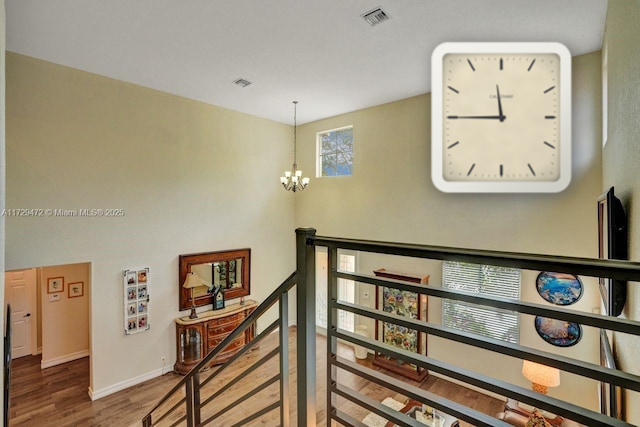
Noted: **11:45**
